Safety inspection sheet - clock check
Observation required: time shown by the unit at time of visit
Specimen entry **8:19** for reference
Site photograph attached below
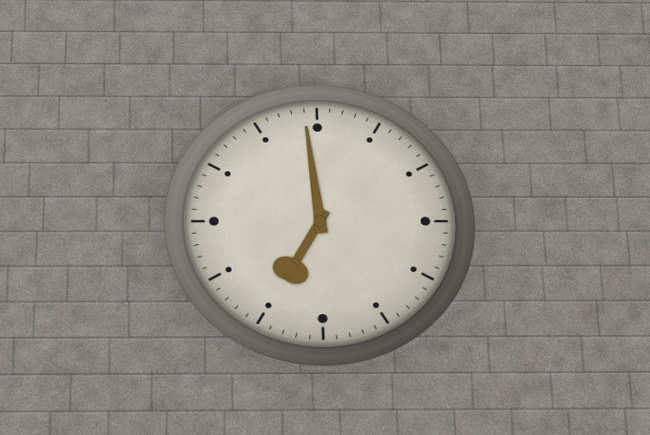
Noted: **6:59**
